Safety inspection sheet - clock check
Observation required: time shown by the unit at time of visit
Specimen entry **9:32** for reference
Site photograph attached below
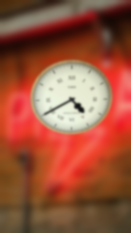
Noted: **4:40**
